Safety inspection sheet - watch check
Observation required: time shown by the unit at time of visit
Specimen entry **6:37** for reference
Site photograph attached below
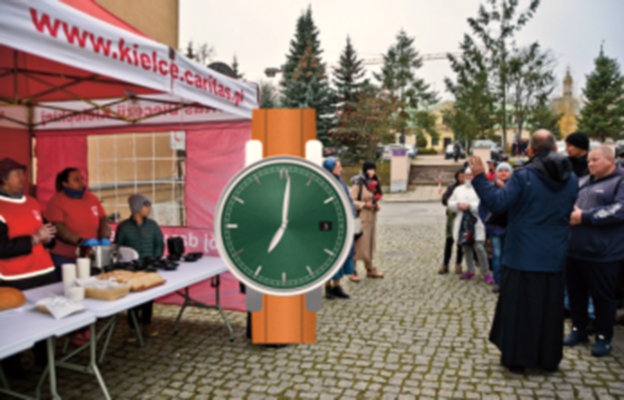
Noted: **7:01**
